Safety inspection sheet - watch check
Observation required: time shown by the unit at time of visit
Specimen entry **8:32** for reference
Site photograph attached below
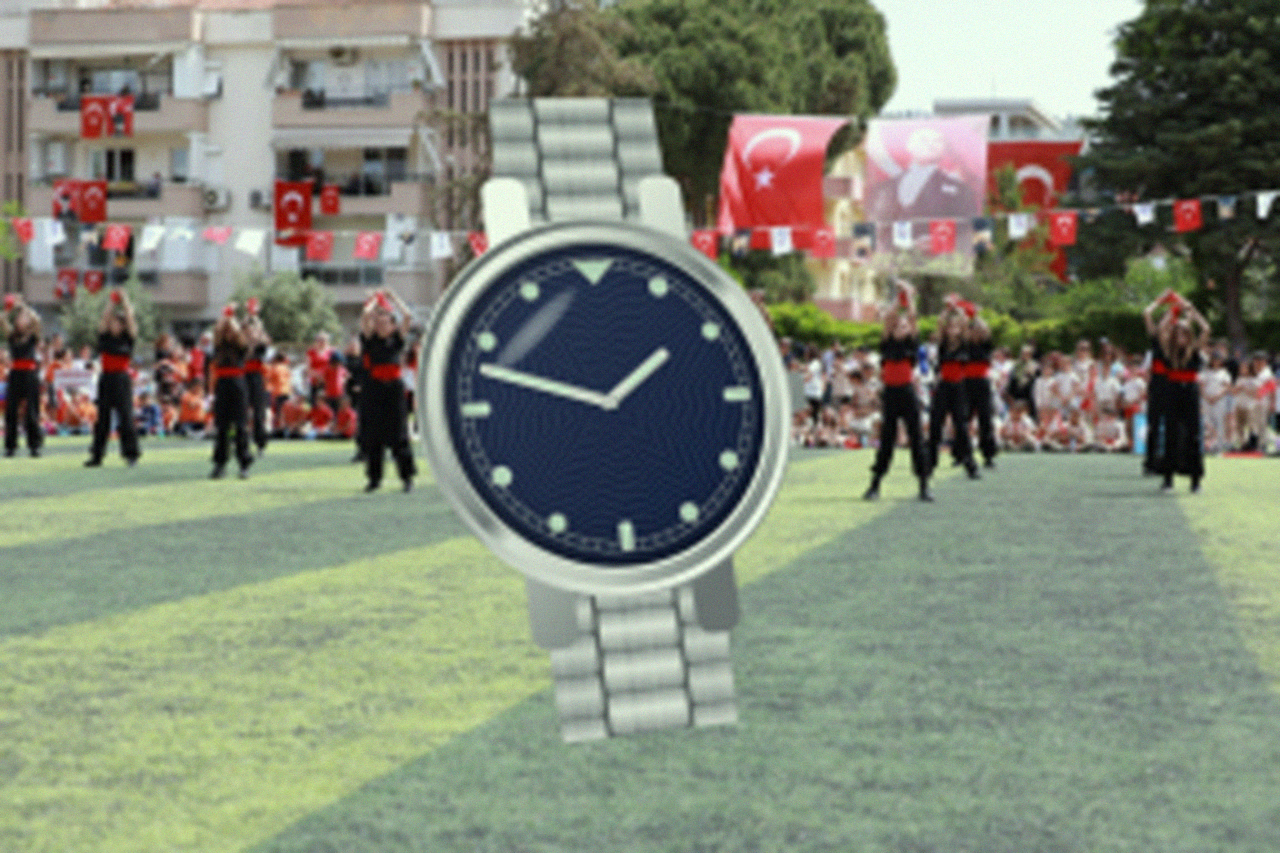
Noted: **1:48**
